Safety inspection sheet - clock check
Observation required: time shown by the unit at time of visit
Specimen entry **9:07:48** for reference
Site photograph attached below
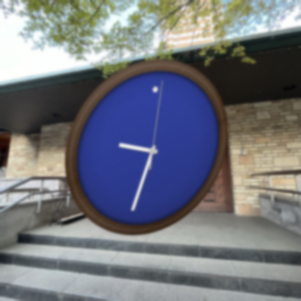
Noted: **9:33:01**
